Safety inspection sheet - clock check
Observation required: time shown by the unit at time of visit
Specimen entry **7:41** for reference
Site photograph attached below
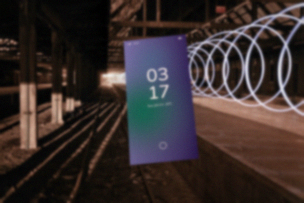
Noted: **3:17**
